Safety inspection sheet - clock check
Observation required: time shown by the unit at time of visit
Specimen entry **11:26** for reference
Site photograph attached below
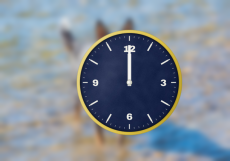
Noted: **12:00**
